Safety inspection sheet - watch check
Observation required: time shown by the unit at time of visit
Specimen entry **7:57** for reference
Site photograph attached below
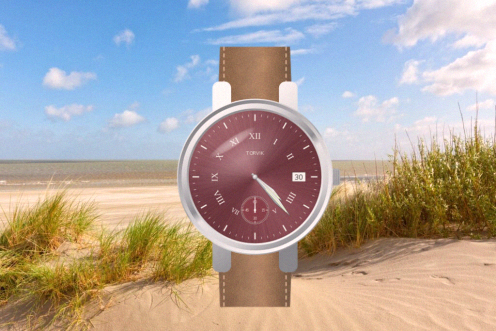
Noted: **4:23**
